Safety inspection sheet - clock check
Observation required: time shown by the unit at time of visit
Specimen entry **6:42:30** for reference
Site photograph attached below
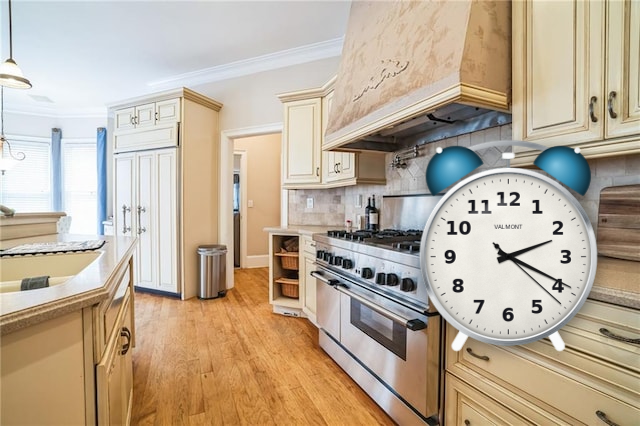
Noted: **2:19:22**
